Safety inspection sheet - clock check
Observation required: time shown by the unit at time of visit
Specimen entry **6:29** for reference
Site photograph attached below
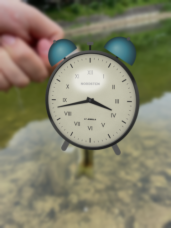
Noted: **3:43**
